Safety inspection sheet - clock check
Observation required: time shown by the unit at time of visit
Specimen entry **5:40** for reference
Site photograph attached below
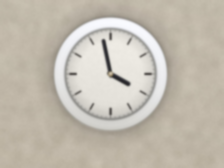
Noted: **3:58**
